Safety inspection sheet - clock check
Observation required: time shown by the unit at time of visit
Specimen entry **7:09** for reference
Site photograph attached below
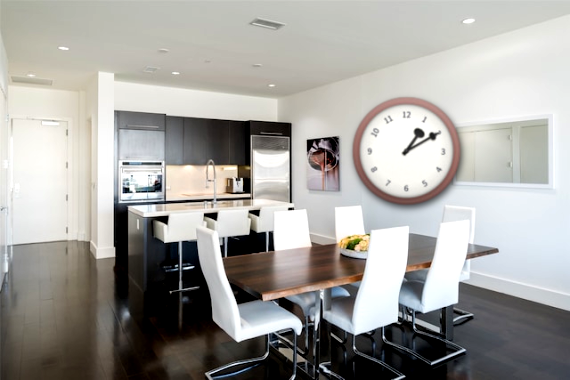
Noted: **1:10**
